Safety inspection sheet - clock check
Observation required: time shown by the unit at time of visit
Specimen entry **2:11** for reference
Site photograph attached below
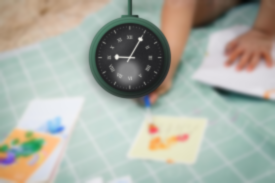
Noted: **9:05**
